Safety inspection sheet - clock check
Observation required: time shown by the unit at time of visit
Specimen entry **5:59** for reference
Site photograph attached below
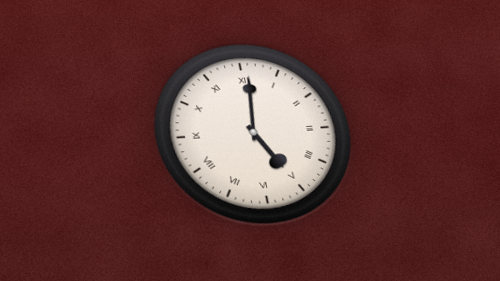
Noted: **5:01**
